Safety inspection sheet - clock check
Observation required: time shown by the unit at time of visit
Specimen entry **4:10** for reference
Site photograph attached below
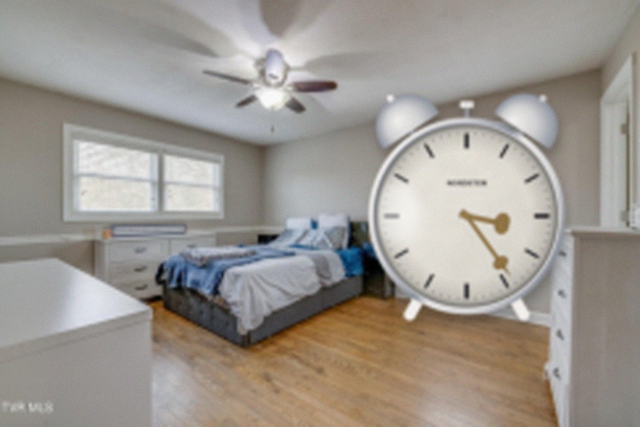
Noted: **3:24**
